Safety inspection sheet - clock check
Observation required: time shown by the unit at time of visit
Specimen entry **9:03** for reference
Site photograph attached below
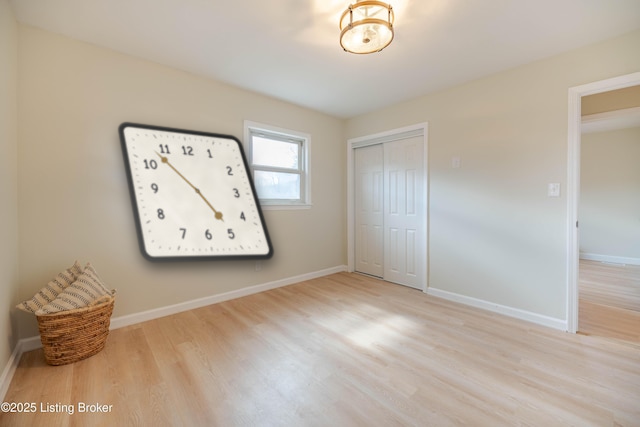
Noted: **4:53**
